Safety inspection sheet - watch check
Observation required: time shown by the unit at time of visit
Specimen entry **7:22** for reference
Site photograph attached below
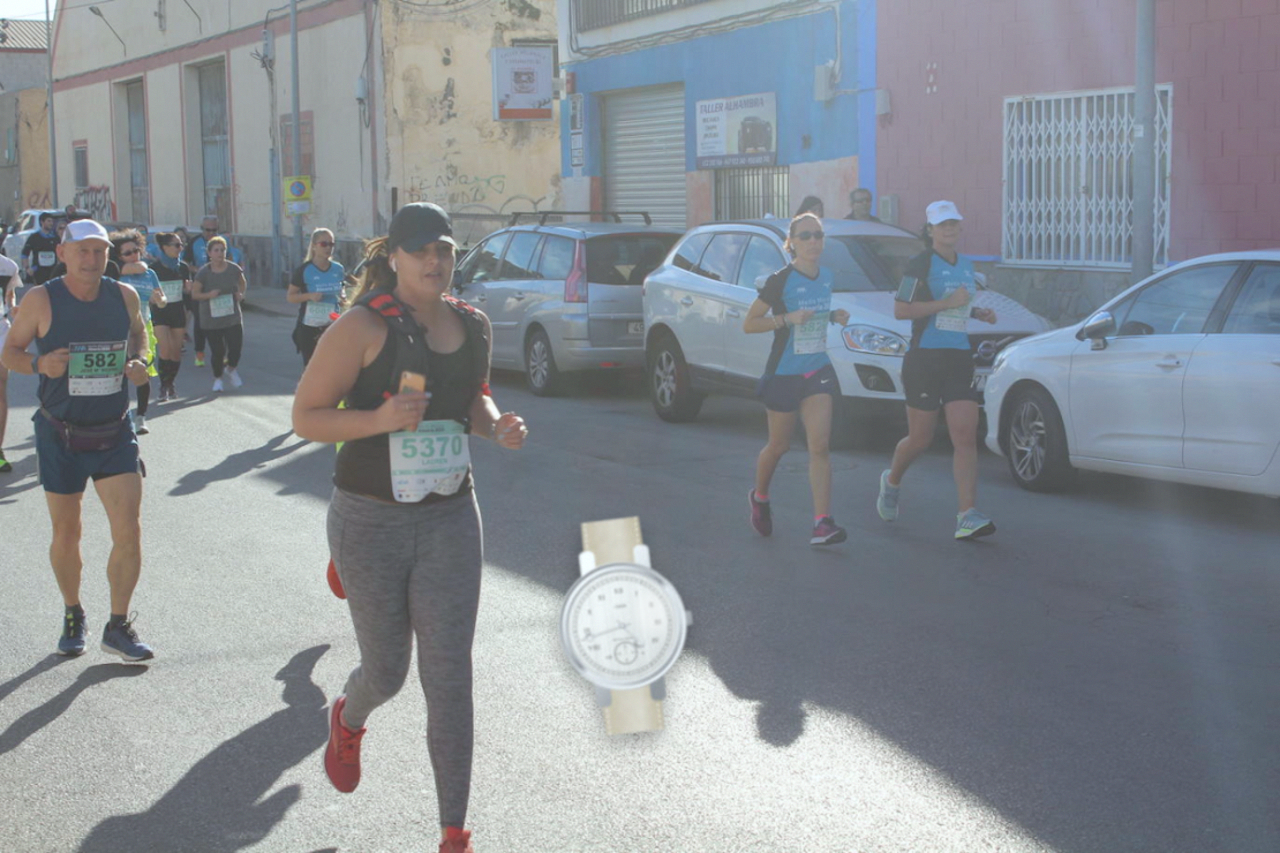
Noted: **4:43**
